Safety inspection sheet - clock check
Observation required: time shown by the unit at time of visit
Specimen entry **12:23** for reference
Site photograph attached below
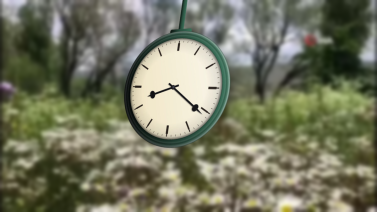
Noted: **8:21**
